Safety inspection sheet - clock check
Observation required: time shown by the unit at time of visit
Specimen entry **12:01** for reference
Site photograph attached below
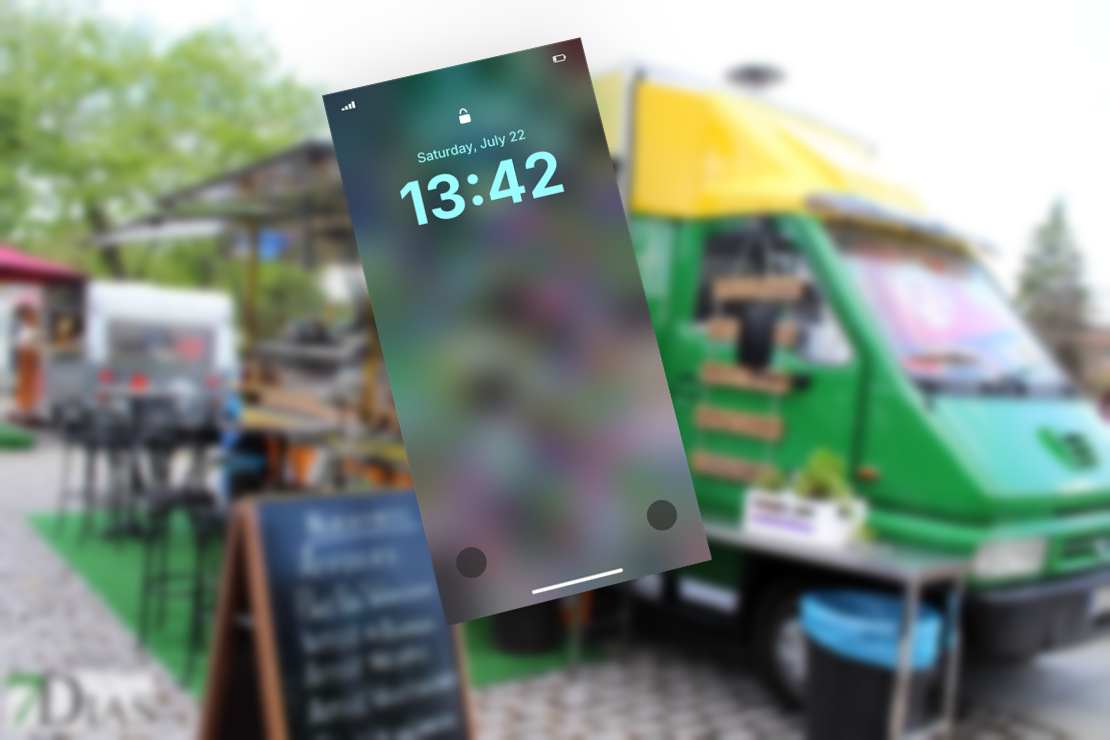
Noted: **13:42**
